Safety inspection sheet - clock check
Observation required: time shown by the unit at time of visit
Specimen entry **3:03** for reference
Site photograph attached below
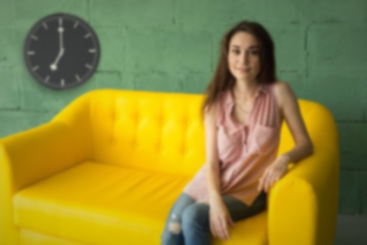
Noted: **7:00**
